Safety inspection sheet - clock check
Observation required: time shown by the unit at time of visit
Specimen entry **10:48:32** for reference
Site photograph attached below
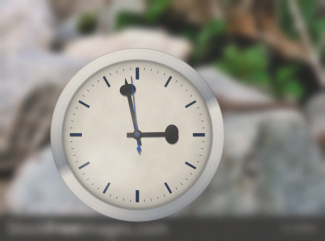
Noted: **2:57:59**
